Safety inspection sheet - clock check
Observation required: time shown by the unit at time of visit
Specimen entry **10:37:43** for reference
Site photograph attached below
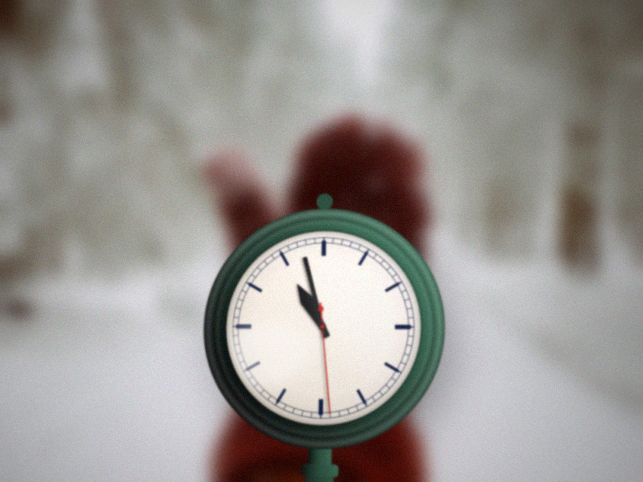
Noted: **10:57:29**
